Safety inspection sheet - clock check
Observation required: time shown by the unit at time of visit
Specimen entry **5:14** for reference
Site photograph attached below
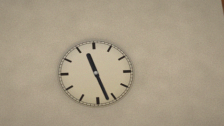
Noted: **11:27**
